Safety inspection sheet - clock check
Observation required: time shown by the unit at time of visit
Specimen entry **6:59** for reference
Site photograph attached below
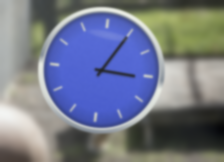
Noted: **3:05**
